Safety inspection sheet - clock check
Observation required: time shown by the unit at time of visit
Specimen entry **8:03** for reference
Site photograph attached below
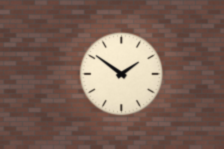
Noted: **1:51**
